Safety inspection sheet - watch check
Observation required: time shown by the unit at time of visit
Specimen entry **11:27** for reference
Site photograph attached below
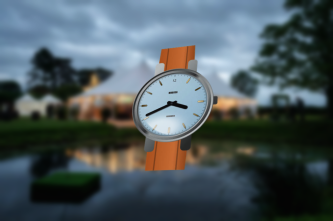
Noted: **3:41**
